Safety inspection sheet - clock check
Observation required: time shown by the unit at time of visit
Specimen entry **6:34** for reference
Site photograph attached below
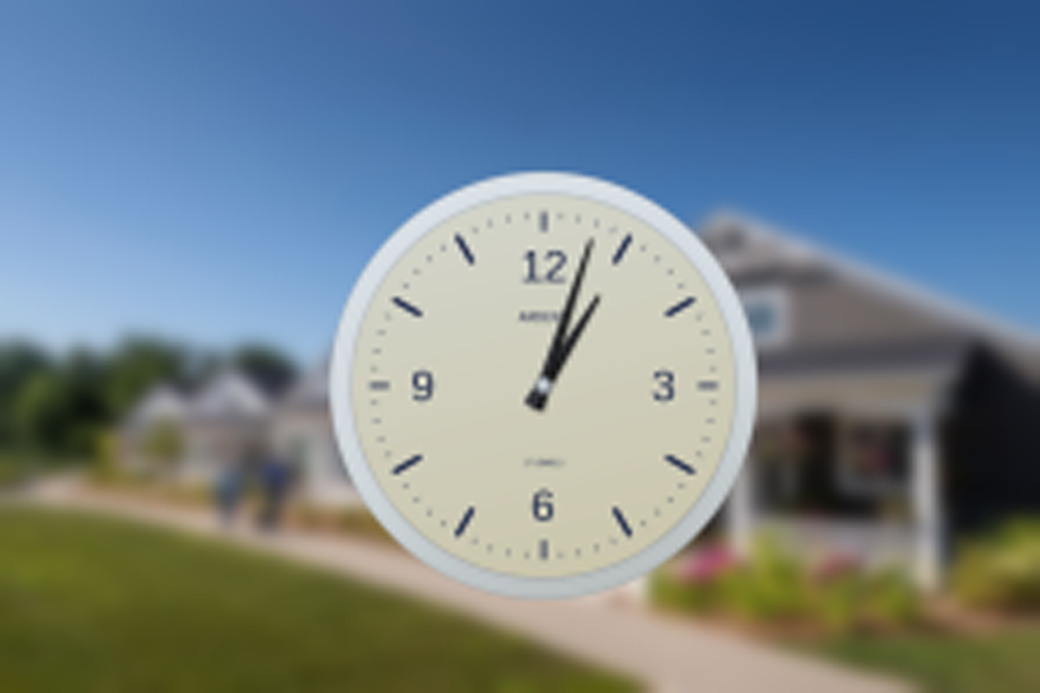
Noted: **1:03**
